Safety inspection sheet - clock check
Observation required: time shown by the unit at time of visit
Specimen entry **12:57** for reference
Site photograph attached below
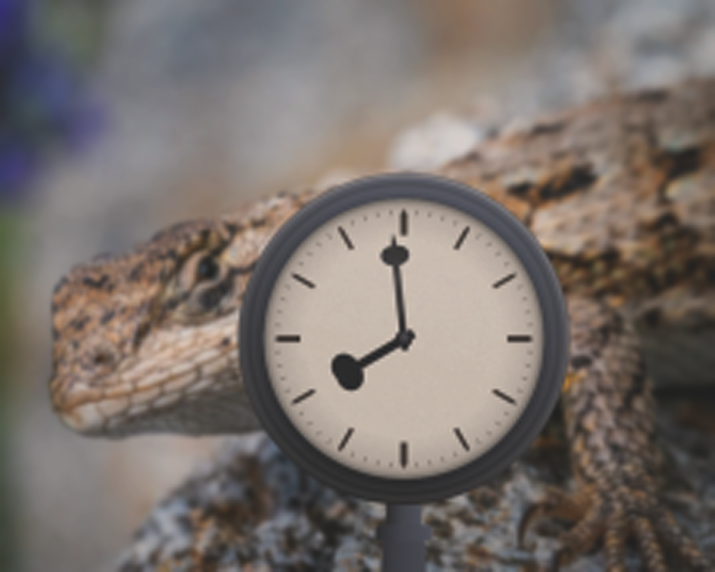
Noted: **7:59**
